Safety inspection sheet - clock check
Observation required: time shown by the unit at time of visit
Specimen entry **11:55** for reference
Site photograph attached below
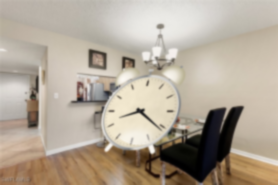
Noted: **8:21**
